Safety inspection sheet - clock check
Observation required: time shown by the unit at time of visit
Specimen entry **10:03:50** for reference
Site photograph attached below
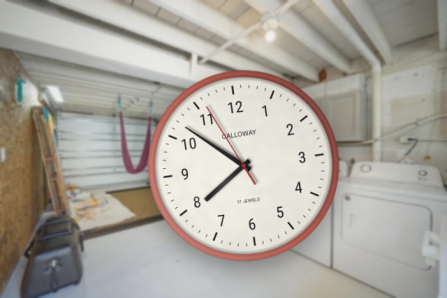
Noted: **7:51:56**
